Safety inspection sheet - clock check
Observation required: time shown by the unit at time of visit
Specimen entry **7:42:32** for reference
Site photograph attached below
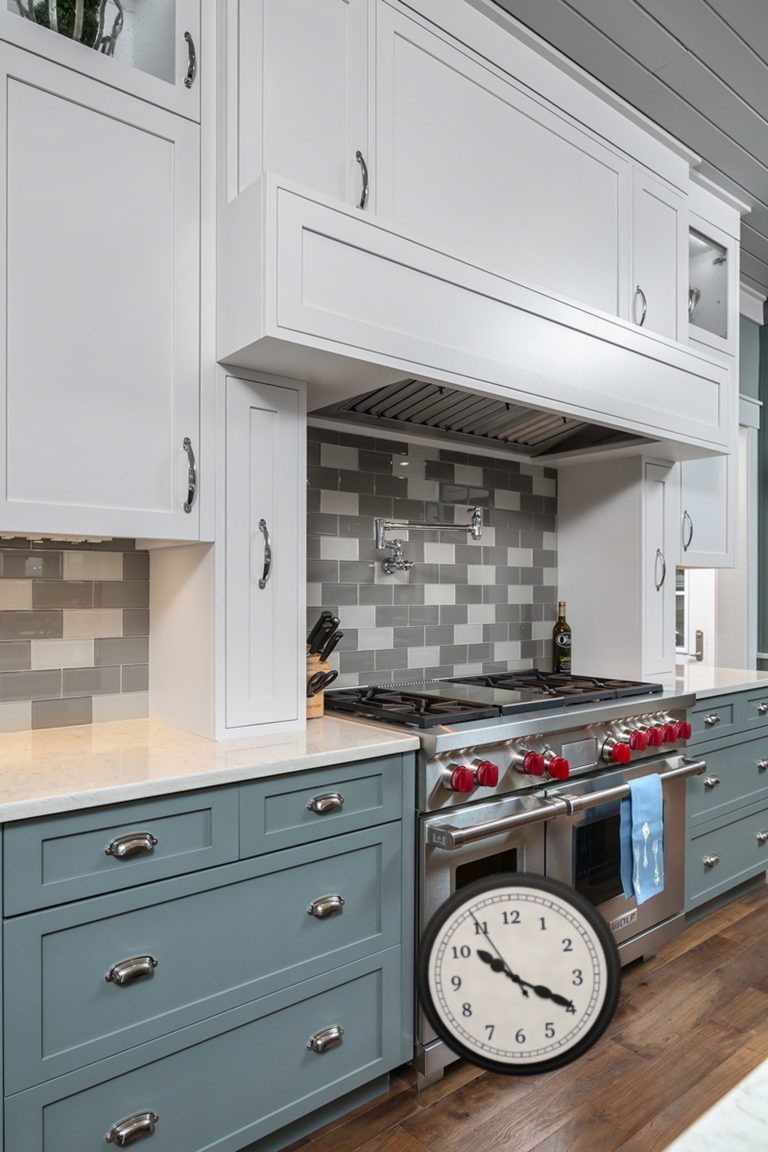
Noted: **10:19:55**
